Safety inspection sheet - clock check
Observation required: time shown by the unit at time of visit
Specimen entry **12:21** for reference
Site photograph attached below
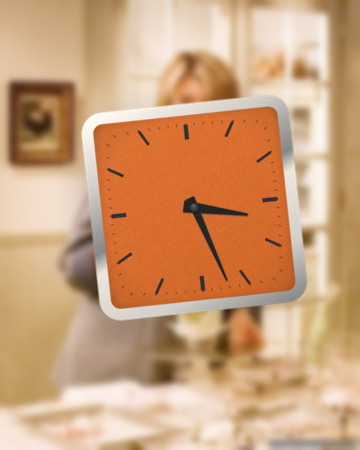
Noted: **3:27**
